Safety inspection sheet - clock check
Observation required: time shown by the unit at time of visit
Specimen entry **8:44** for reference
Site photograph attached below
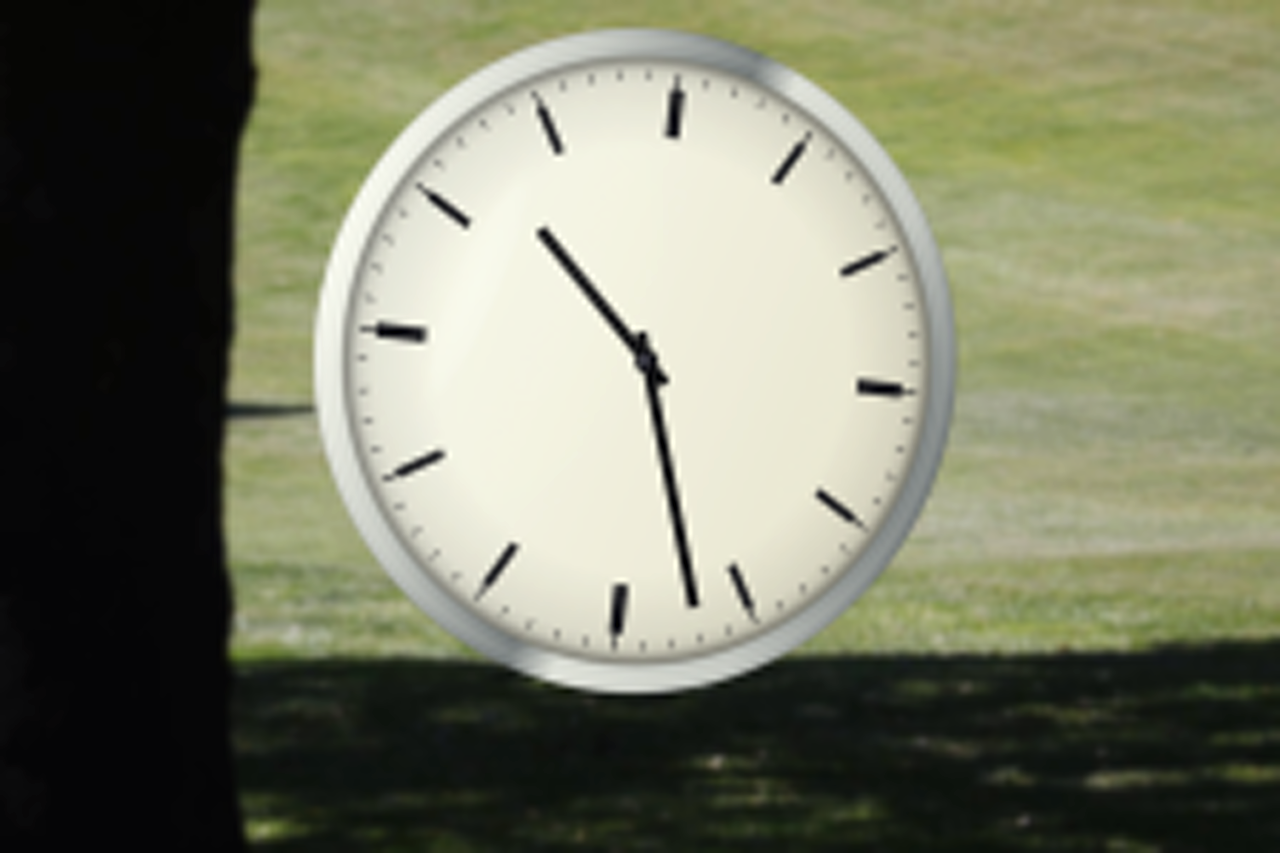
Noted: **10:27**
